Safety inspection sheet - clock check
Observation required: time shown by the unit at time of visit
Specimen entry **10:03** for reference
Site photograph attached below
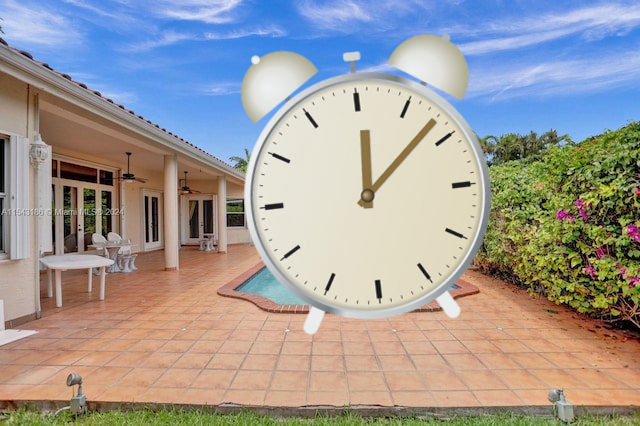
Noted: **12:08**
